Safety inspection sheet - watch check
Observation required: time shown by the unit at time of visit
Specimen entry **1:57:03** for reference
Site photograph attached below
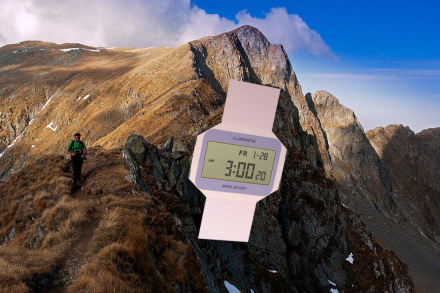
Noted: **3:00:20**
